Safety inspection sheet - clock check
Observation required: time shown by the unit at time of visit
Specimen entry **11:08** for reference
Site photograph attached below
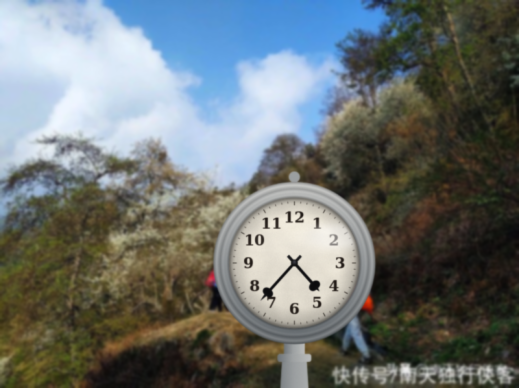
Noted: **4:37**
